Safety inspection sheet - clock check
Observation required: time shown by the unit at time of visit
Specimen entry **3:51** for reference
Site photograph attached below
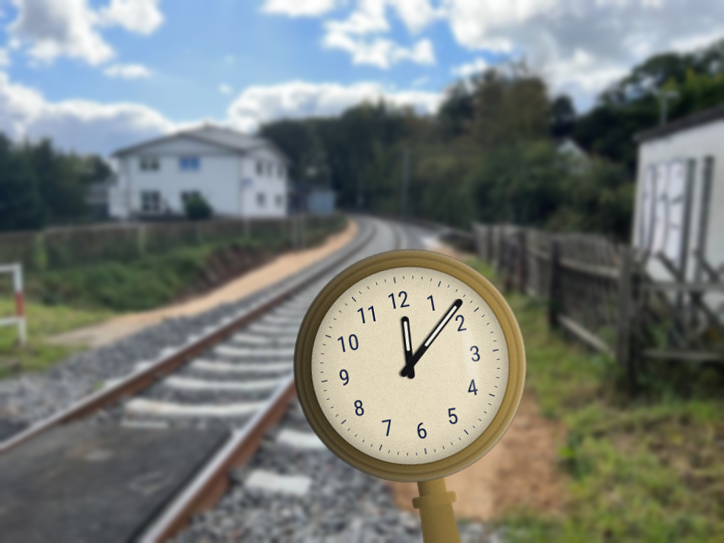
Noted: **12:08**
